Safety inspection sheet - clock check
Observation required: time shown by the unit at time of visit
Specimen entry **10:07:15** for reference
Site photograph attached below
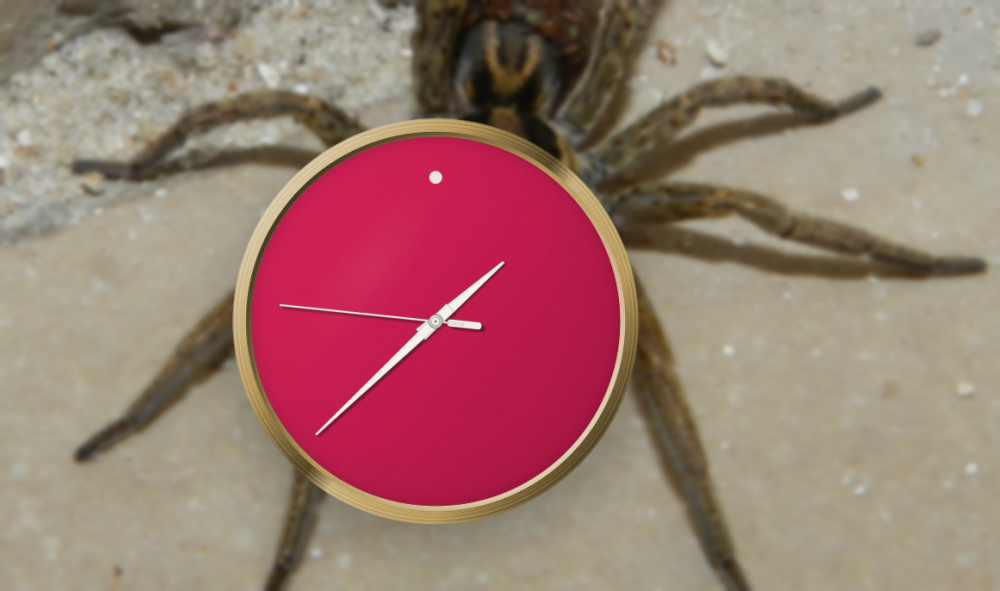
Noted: **1:37:46**
